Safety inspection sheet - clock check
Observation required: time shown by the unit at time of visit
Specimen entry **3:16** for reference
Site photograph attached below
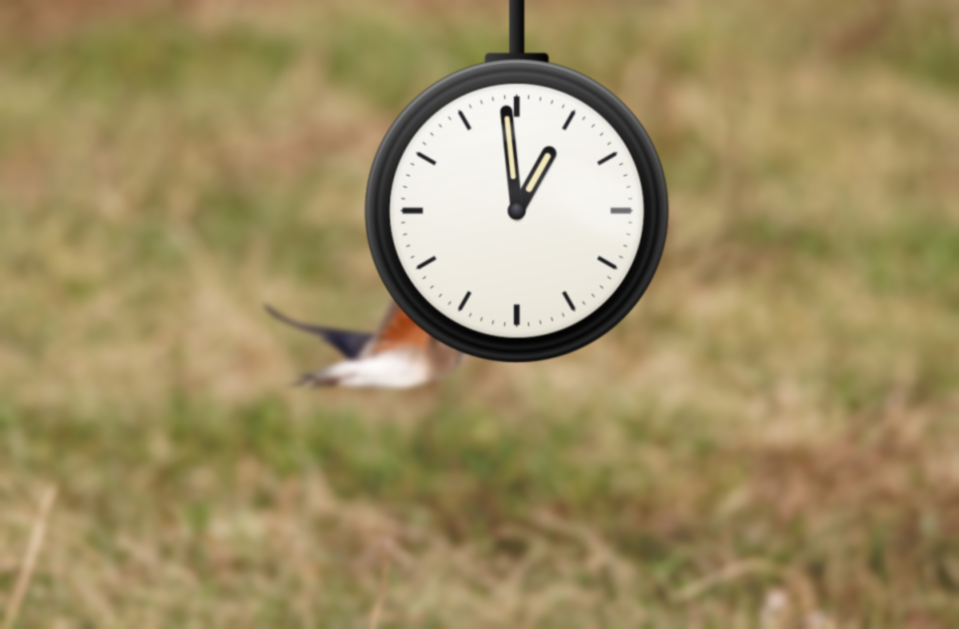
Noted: **12:59**
